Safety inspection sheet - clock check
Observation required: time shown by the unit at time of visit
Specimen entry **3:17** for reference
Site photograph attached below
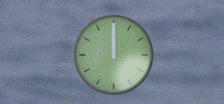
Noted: **12:00**
